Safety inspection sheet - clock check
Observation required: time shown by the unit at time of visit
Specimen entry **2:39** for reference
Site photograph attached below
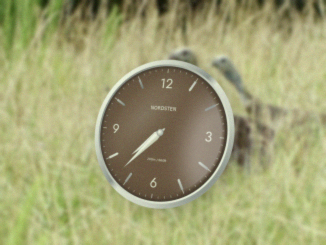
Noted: **7:37**
